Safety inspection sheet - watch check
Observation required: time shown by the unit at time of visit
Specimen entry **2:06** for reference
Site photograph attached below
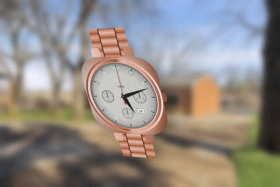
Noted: **5:12**
